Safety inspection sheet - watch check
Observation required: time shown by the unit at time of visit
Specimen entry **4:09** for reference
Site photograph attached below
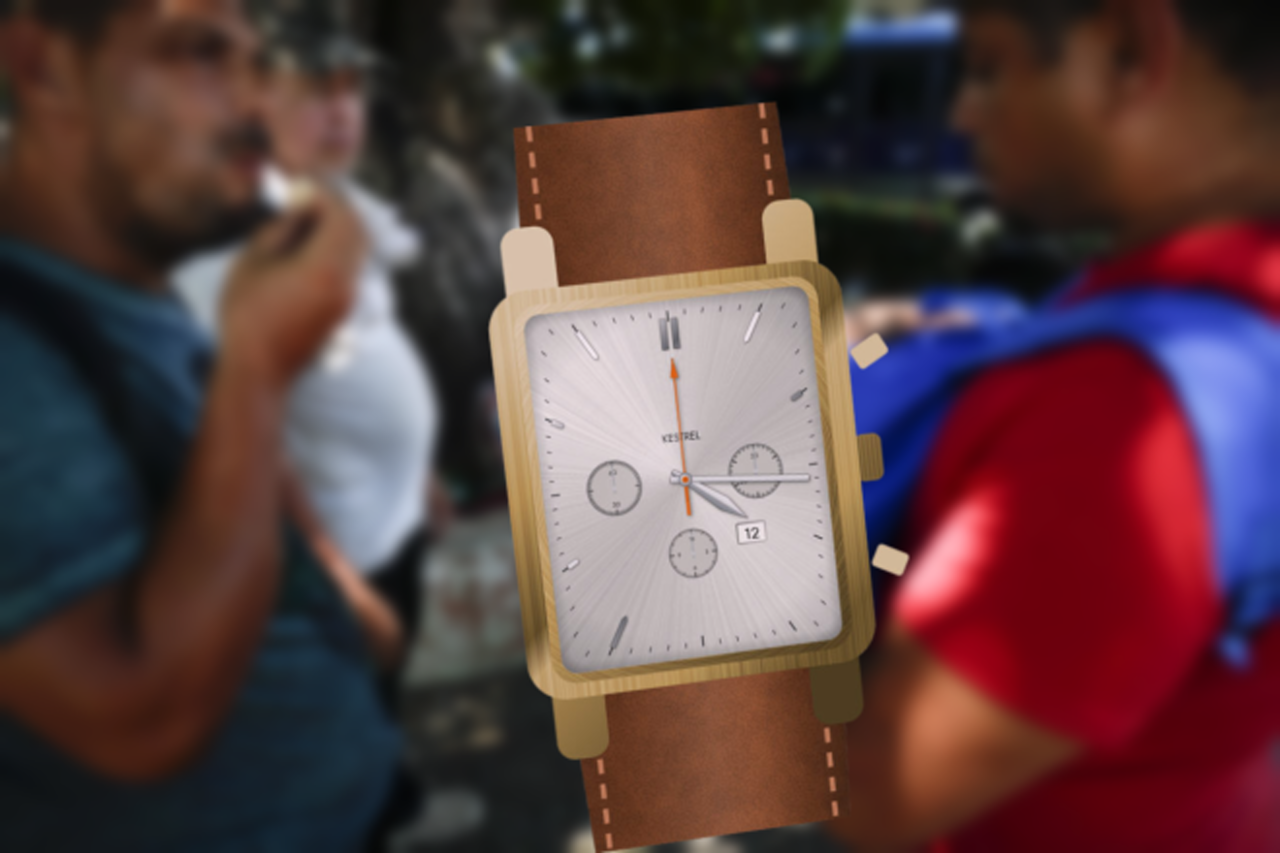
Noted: **4:16**
